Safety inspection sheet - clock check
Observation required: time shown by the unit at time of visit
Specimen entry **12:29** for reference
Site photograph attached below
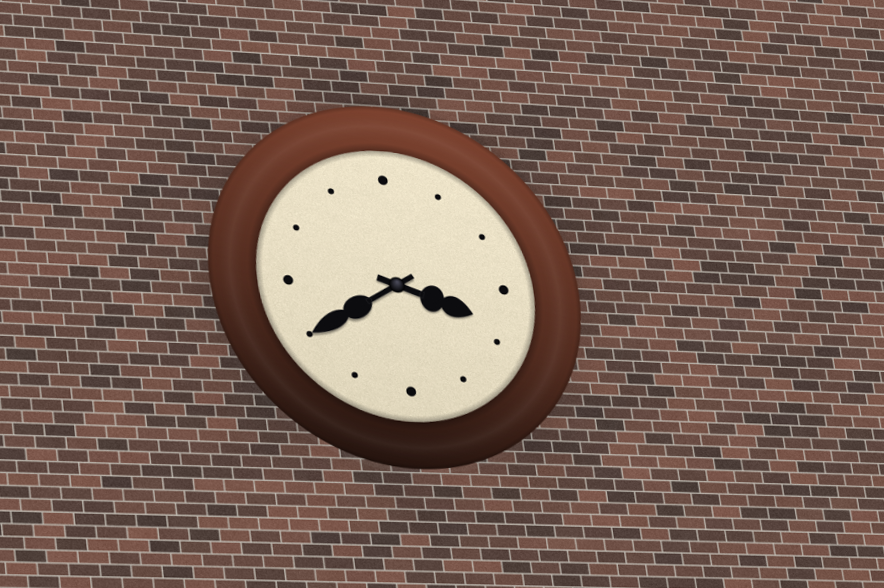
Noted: **3:40**
